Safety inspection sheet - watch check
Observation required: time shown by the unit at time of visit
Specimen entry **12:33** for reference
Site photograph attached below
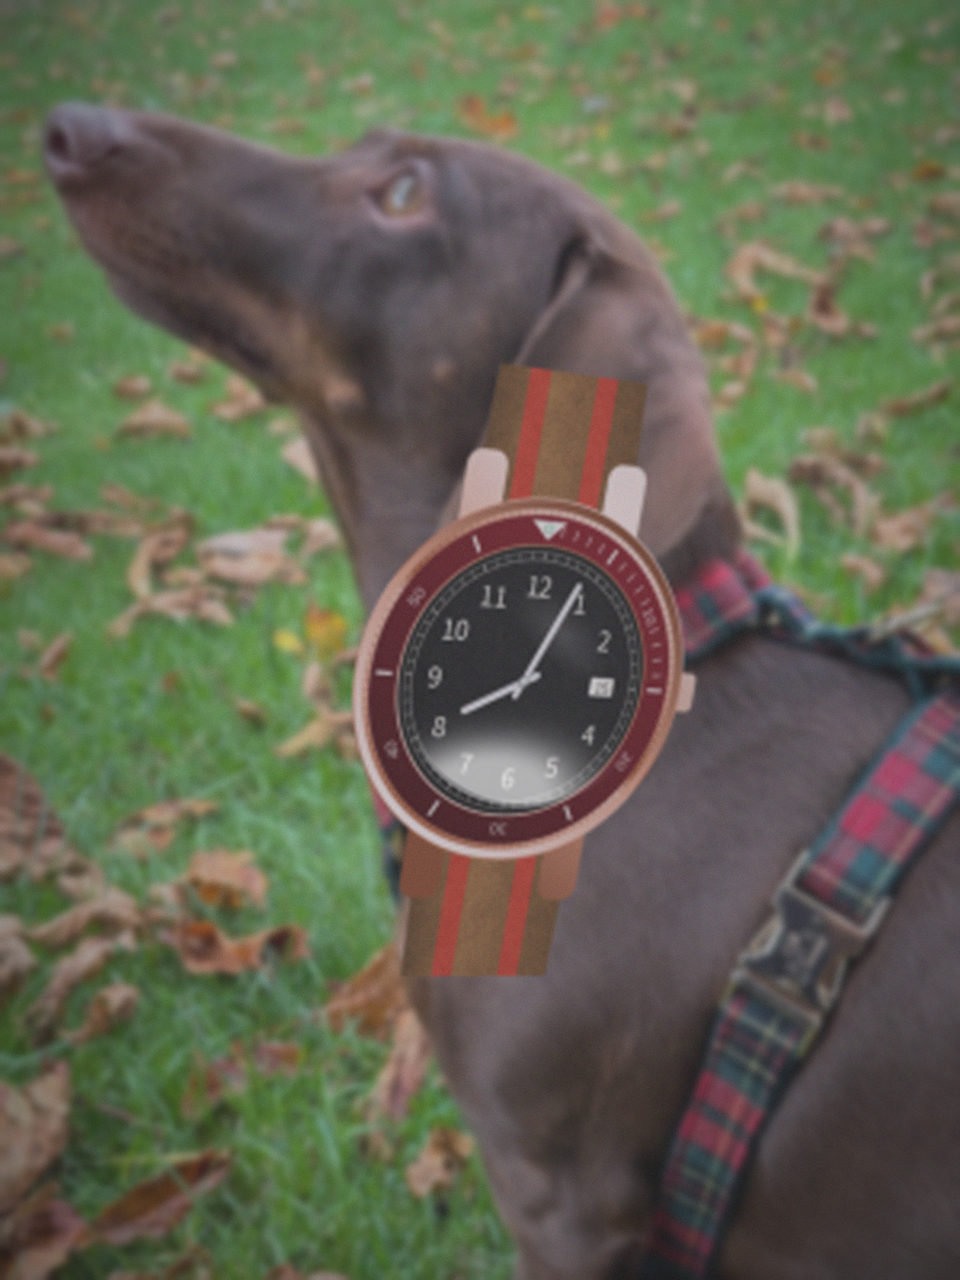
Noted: **8:04**
